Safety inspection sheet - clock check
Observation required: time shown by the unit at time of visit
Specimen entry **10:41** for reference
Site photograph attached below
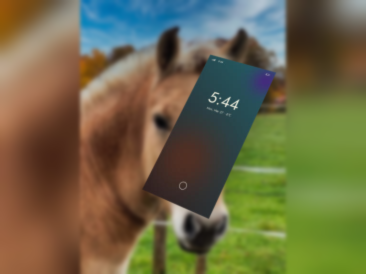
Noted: **5:44**
